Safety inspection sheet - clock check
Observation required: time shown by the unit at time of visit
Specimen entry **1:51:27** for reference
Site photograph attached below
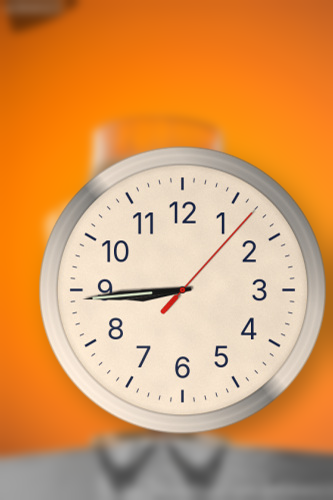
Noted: **8:44:07**
